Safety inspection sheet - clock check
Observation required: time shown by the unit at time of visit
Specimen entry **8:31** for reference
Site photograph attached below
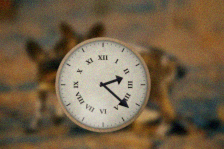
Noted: **2:22**
